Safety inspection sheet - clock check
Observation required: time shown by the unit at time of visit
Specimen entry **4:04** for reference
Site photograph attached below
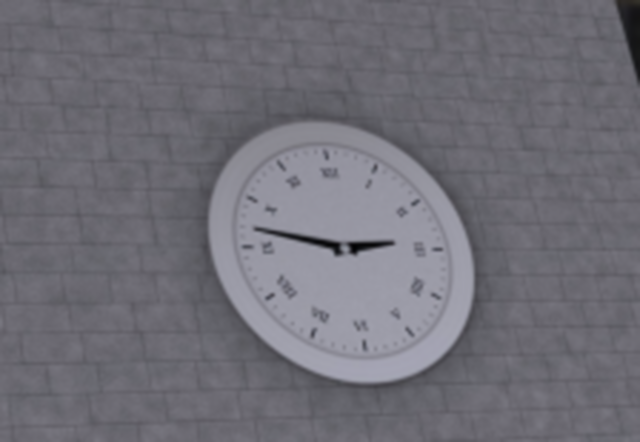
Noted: **2:47**
